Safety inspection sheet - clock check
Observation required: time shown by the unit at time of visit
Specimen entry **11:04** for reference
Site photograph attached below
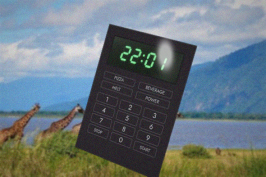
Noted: **22:01**
